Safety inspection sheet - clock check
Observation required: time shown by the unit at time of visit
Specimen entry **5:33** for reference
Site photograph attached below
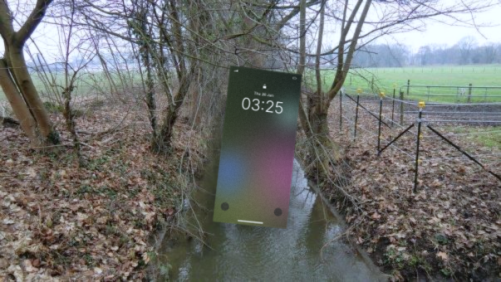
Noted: **3:25**
